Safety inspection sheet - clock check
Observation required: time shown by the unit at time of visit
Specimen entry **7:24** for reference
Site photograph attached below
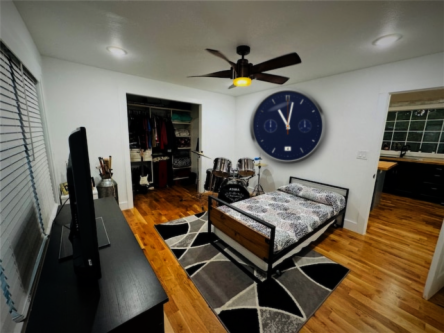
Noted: **11:02**
